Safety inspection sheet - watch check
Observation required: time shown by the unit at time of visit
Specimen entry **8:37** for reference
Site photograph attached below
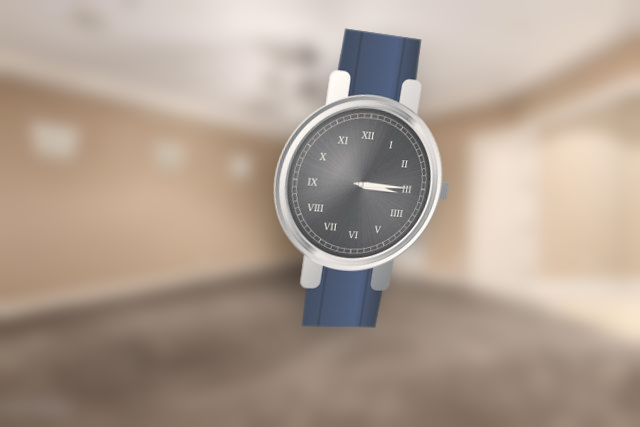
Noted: **3:15**
